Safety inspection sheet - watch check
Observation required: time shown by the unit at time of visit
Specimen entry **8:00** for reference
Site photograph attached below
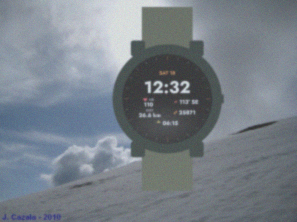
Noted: **12:32**
